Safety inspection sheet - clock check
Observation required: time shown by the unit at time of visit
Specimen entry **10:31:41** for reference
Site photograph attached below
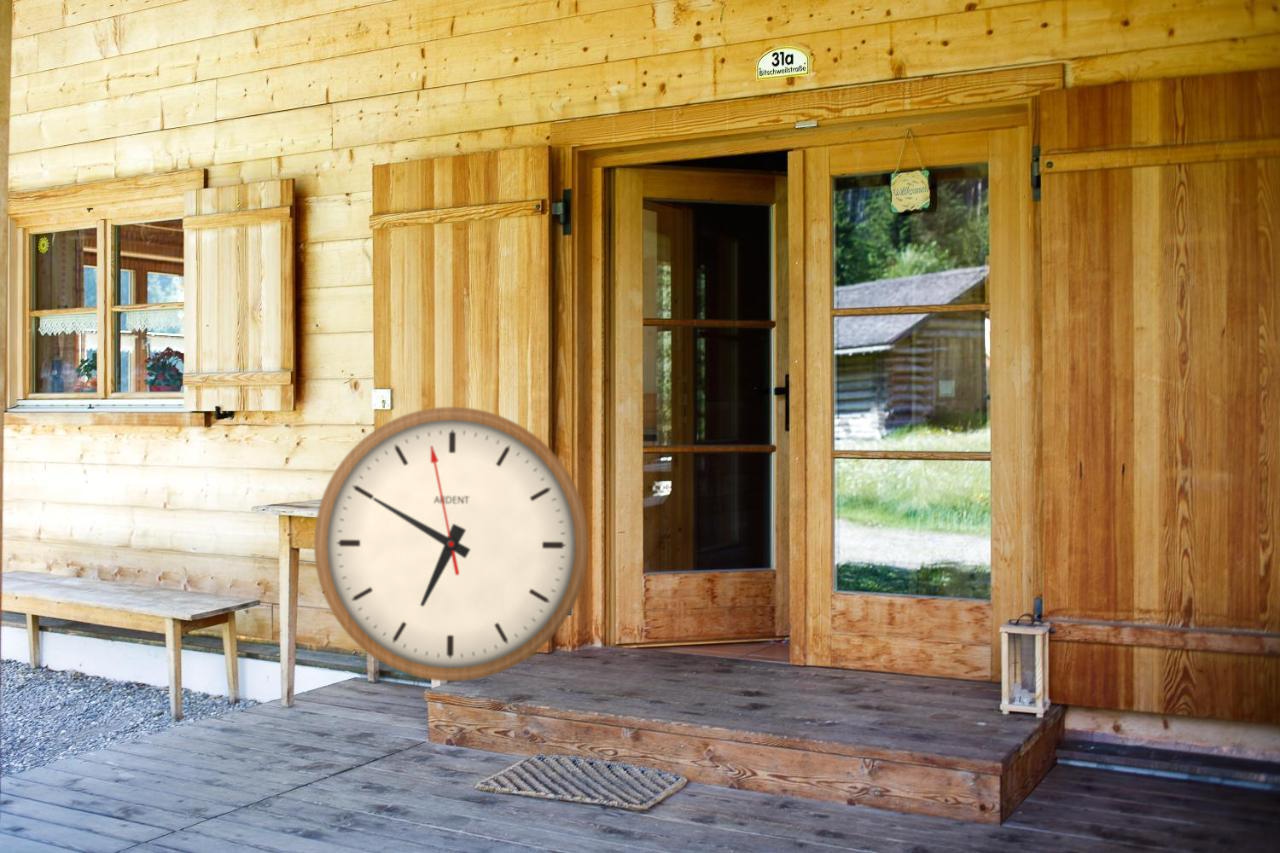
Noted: **6:49:58**
